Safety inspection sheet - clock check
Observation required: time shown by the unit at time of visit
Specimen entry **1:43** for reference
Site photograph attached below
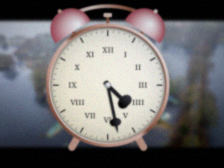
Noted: **4:28**
